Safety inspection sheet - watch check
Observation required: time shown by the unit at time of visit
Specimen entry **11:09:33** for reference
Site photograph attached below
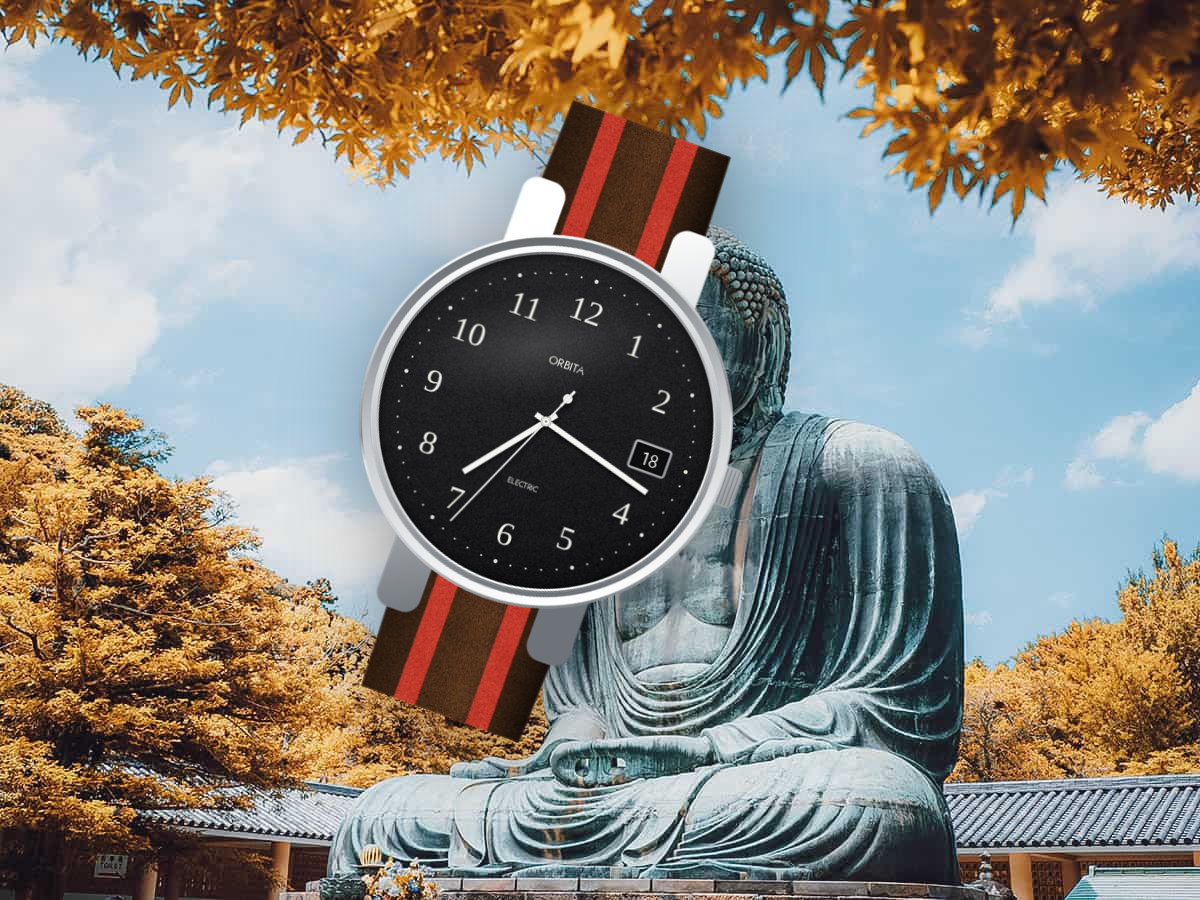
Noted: **7:17:34**
